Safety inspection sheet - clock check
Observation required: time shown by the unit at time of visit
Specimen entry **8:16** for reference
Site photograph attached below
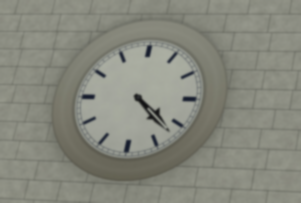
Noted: **4:22**
